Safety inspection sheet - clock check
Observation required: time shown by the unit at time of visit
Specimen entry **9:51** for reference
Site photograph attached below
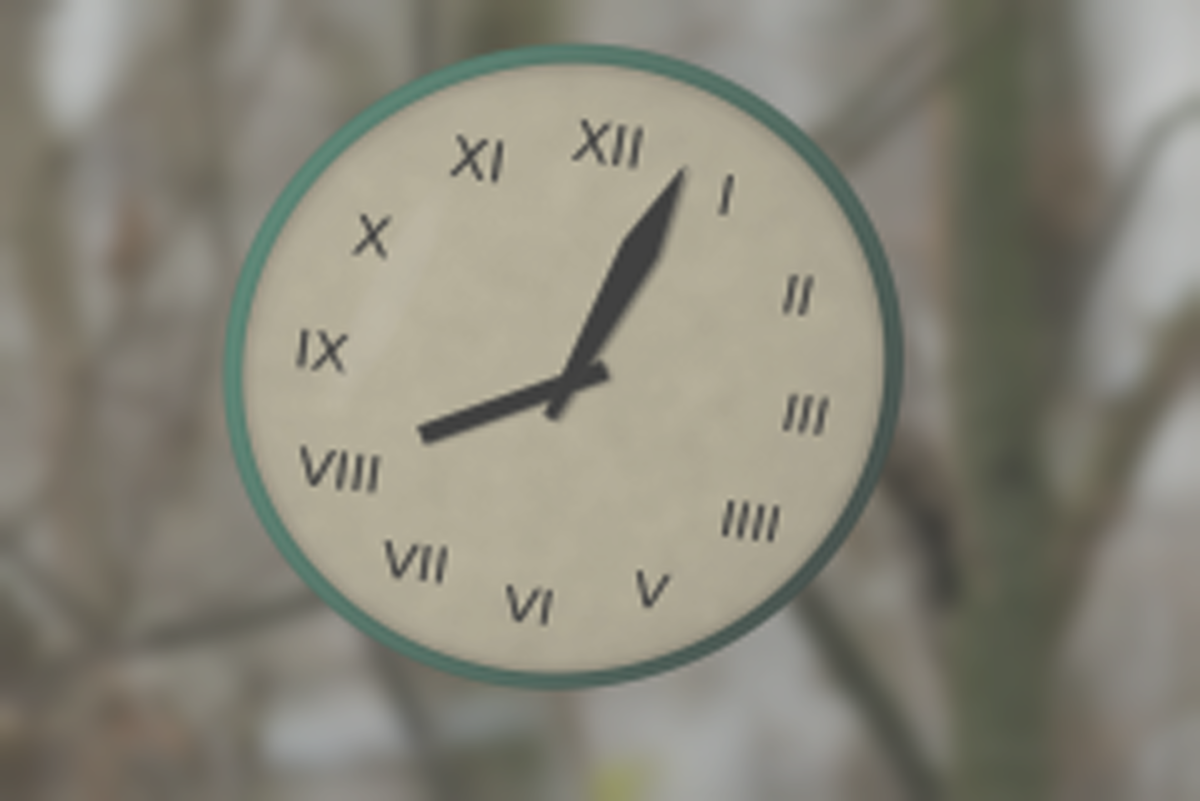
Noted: **8:03**
